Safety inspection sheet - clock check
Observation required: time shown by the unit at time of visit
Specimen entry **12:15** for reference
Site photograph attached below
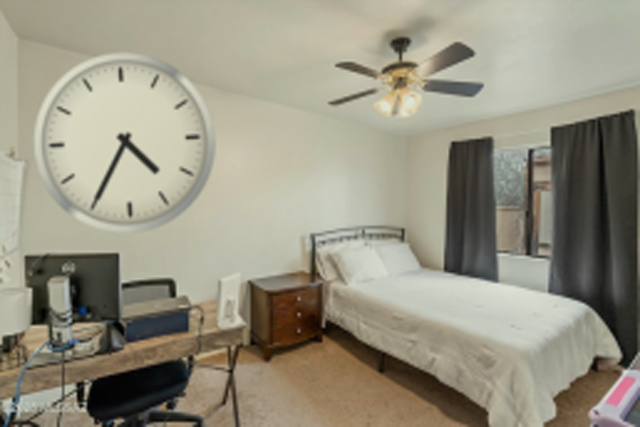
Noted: **4:35**
